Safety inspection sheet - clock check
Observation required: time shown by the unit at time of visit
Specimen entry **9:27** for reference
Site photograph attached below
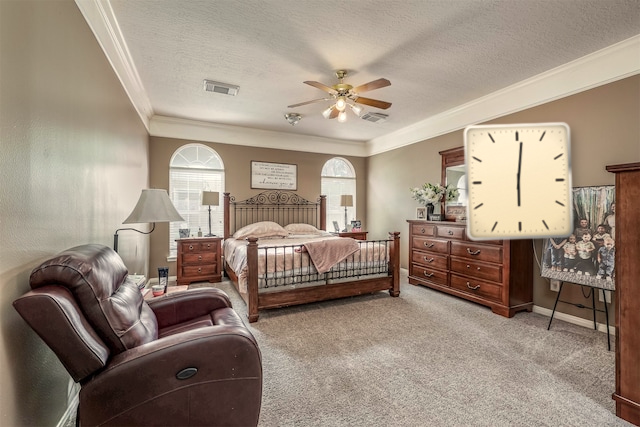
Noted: **6:01**
